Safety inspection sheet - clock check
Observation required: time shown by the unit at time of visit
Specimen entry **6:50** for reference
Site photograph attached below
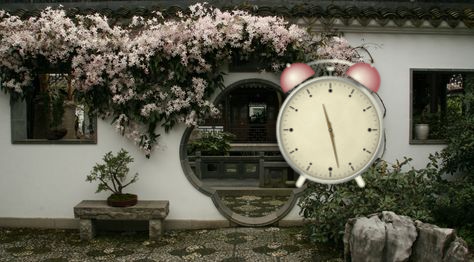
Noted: **11:28**
